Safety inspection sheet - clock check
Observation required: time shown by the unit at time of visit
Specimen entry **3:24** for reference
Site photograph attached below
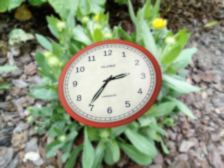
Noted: **2:36**
